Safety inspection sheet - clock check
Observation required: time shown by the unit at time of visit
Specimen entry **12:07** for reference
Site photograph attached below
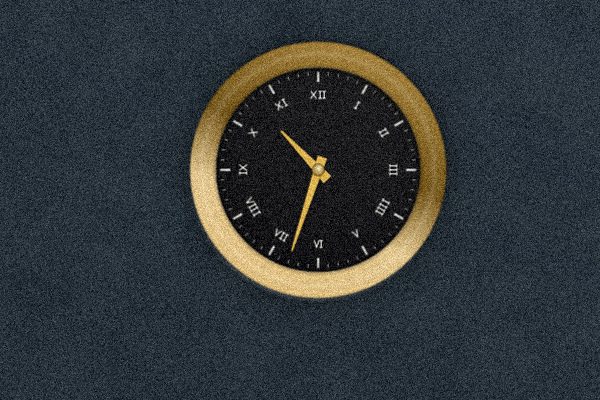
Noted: **10:33**
